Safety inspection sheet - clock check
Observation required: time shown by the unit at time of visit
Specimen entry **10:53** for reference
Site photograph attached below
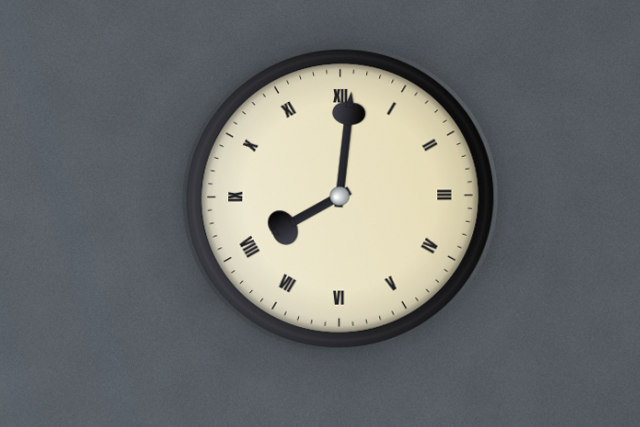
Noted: **8:01**
